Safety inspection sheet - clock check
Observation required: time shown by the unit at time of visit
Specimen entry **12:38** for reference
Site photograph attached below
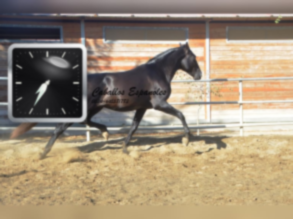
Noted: **7:35**
